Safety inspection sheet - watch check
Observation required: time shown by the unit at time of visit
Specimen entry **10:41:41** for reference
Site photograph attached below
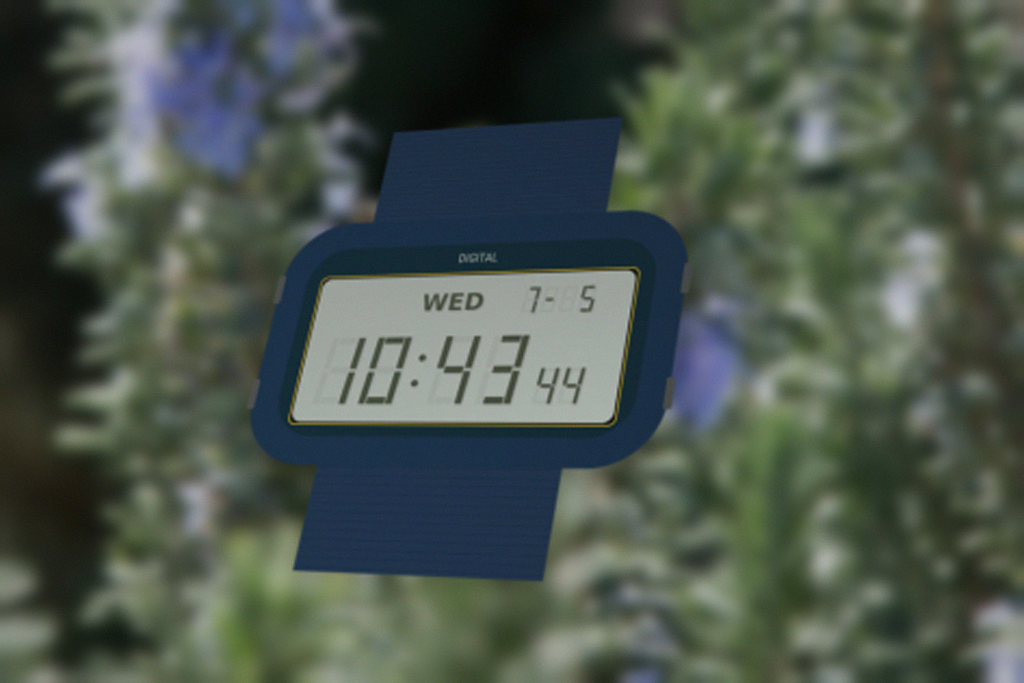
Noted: **10:43:44**
